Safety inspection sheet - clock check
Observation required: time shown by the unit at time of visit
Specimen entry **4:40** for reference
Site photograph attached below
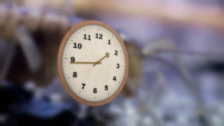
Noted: **1:44**
